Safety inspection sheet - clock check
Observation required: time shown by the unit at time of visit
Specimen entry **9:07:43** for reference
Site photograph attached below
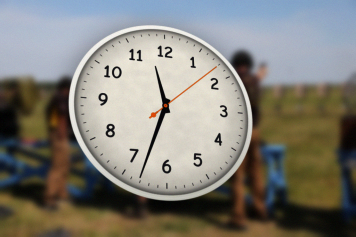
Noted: **11:33:08**
